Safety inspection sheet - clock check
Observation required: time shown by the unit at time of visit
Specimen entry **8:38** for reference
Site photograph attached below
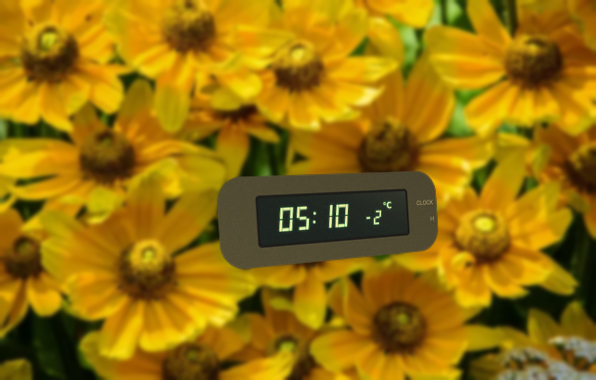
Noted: **5:10**
